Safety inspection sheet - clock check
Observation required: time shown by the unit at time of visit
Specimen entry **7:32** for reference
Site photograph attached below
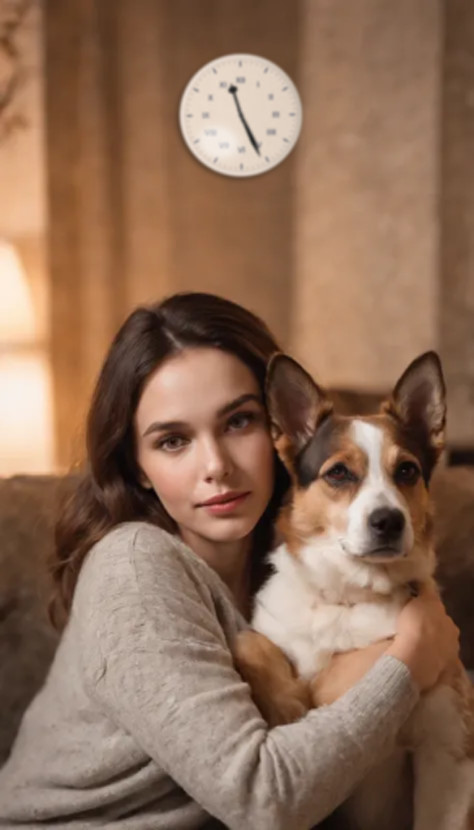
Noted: **11:26**
